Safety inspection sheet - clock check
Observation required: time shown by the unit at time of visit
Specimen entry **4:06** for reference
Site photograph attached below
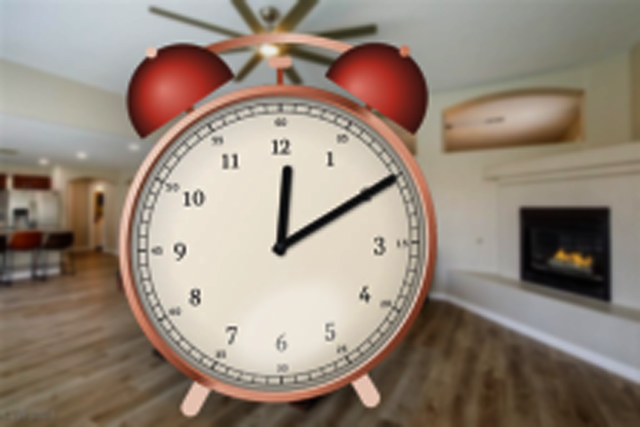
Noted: **12:10**
